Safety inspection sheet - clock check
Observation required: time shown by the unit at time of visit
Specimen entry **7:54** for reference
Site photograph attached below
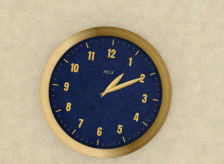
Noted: **1:10**
